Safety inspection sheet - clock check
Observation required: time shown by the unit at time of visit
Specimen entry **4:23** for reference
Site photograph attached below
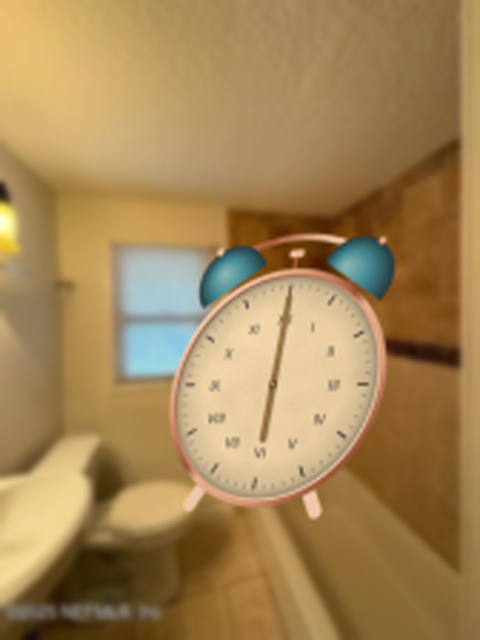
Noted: **6:00**
